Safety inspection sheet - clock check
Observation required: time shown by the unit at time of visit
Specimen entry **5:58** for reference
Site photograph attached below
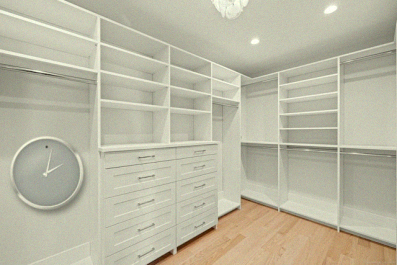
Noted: **2:02**
